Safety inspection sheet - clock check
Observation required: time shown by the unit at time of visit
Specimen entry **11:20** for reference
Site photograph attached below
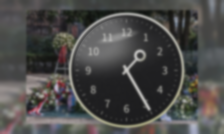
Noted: **1:25**
